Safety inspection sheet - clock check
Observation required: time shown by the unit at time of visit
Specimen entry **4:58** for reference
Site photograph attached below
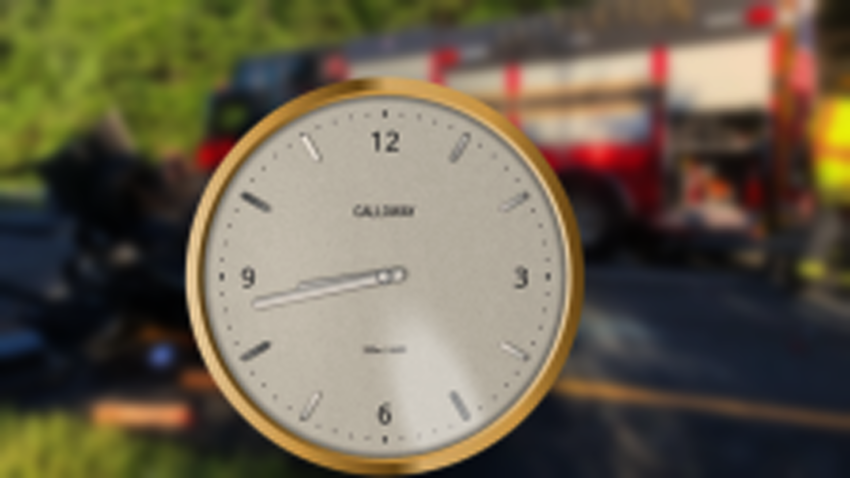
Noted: **8:43**
